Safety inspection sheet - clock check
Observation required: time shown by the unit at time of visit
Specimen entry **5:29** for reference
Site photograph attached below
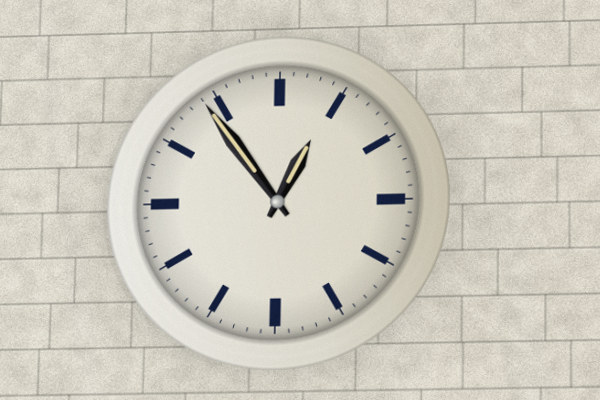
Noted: **12:54**
